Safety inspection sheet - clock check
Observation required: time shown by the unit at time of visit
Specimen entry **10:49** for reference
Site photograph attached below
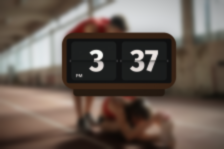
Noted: **3:37**
